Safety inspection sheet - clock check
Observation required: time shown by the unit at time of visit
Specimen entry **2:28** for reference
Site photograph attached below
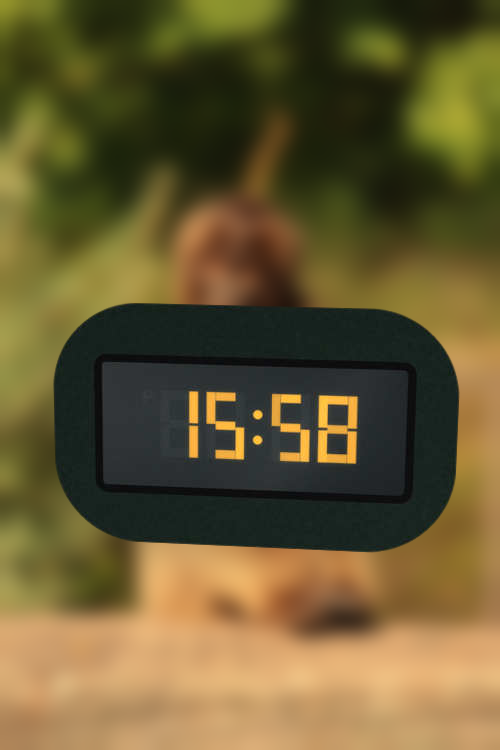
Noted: **15:58**
